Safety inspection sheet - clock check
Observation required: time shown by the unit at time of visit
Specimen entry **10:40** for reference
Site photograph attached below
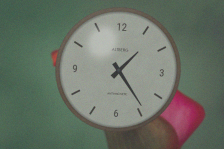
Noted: **1:24**
